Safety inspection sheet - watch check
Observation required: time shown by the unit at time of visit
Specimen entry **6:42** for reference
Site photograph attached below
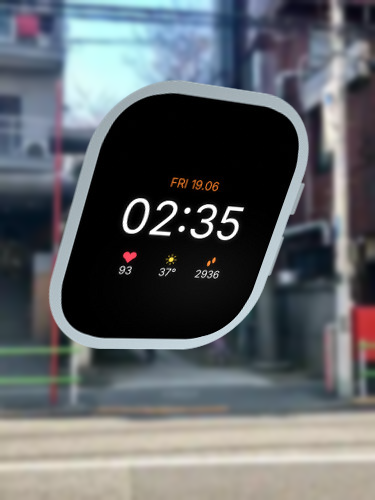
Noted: **2:35**
